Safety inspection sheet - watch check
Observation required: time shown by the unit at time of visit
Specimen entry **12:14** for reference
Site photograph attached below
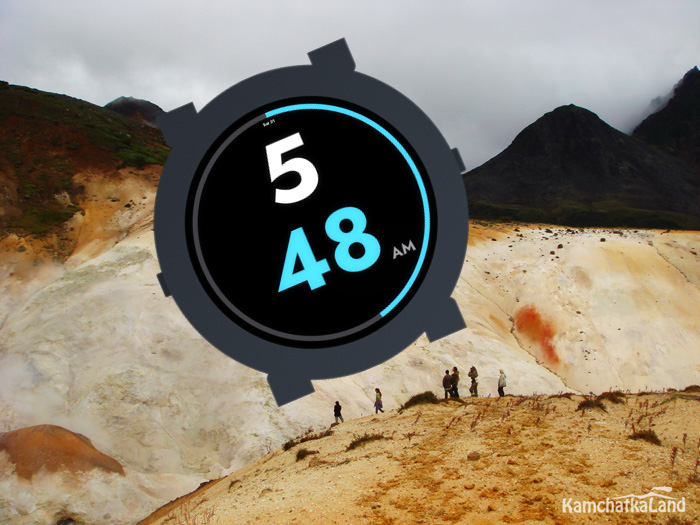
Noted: **5:48**
